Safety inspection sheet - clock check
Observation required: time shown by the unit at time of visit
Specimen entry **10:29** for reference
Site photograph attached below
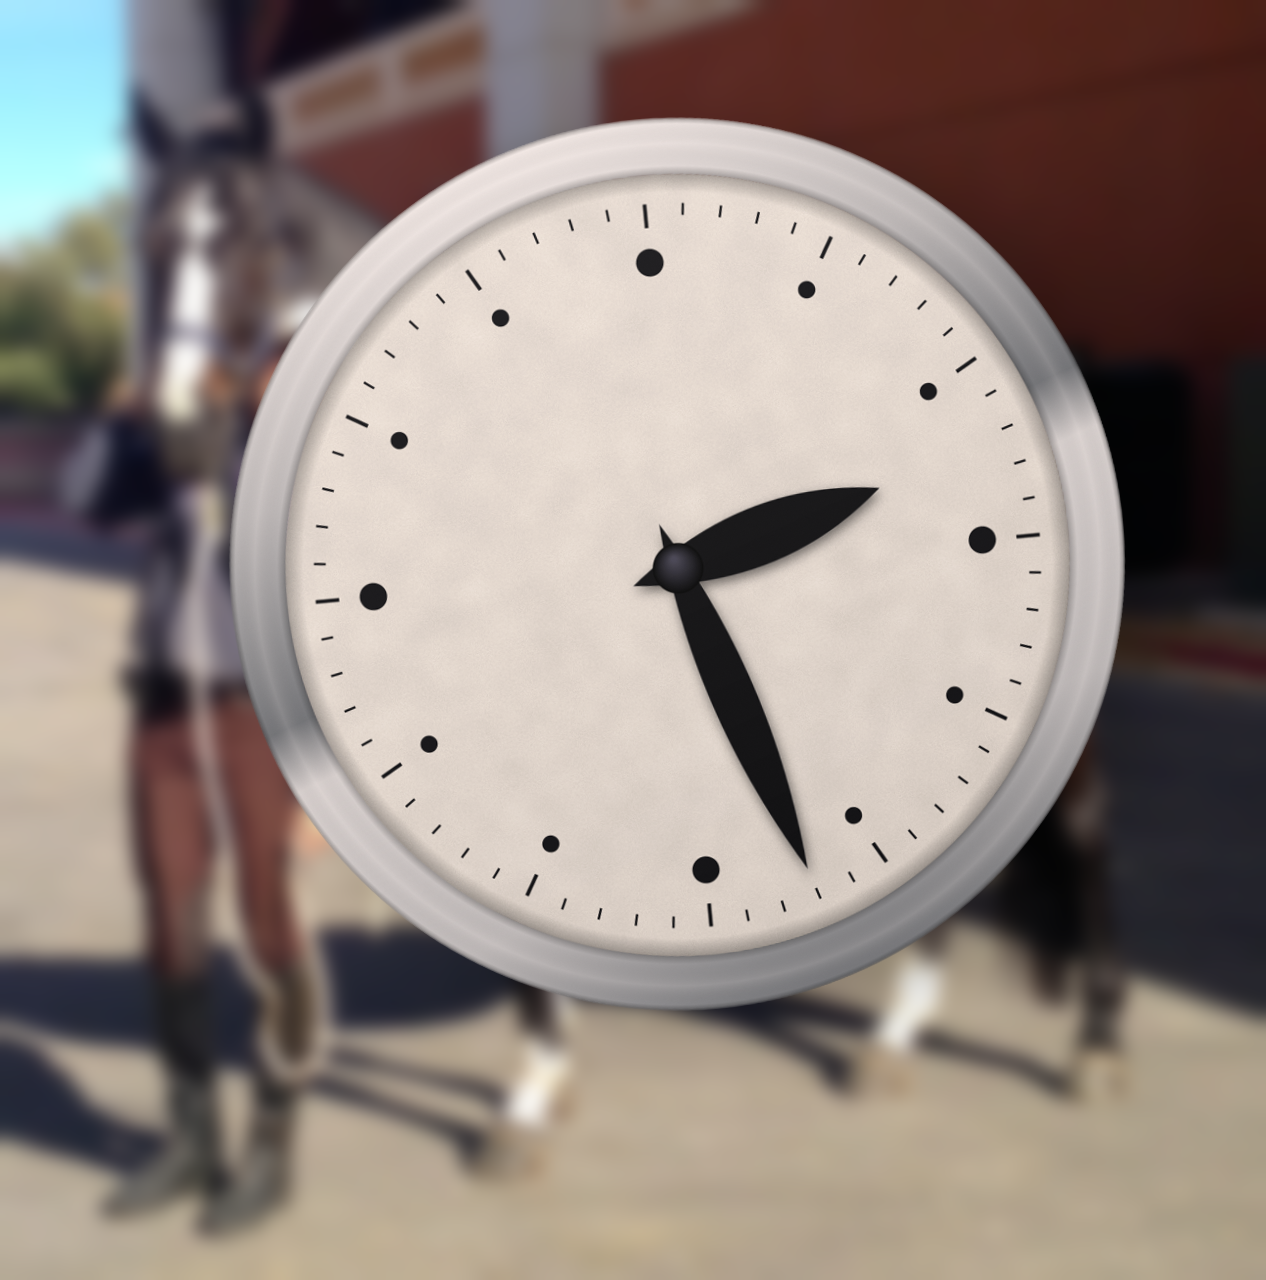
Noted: **2:27**
